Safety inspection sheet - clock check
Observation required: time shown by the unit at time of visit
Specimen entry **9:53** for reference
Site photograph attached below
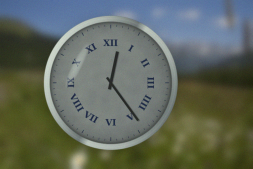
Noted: **12:24**
